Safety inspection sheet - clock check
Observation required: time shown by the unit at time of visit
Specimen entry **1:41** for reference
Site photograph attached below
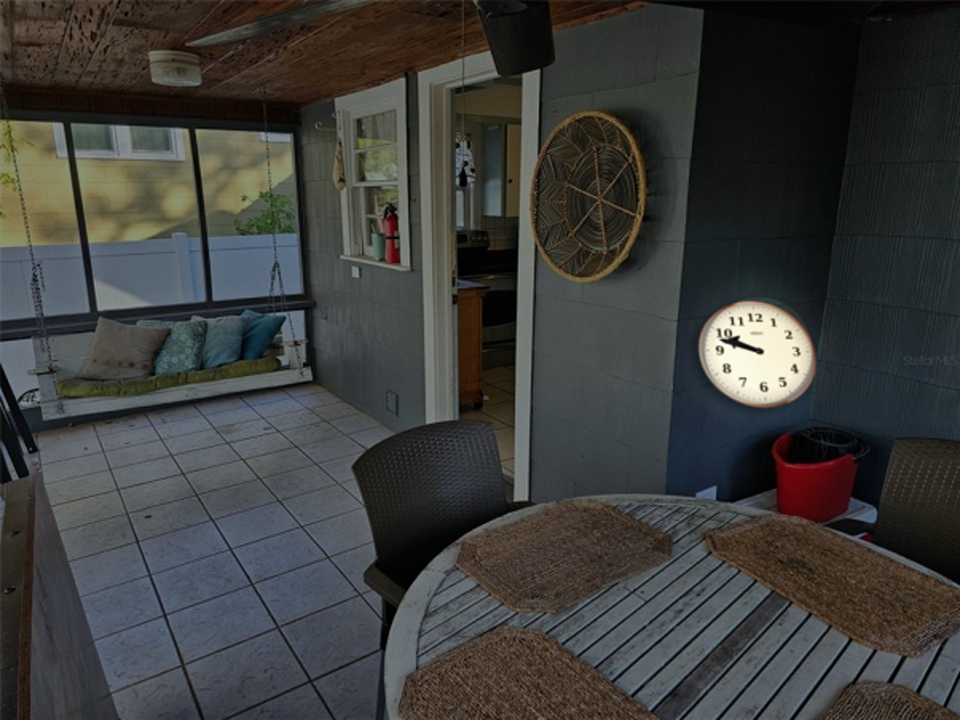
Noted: **9:48**
